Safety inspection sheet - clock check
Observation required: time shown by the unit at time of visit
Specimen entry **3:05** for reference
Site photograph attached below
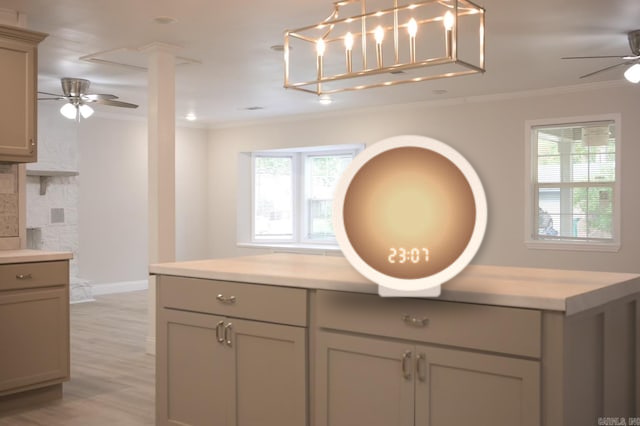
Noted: **23:07**
